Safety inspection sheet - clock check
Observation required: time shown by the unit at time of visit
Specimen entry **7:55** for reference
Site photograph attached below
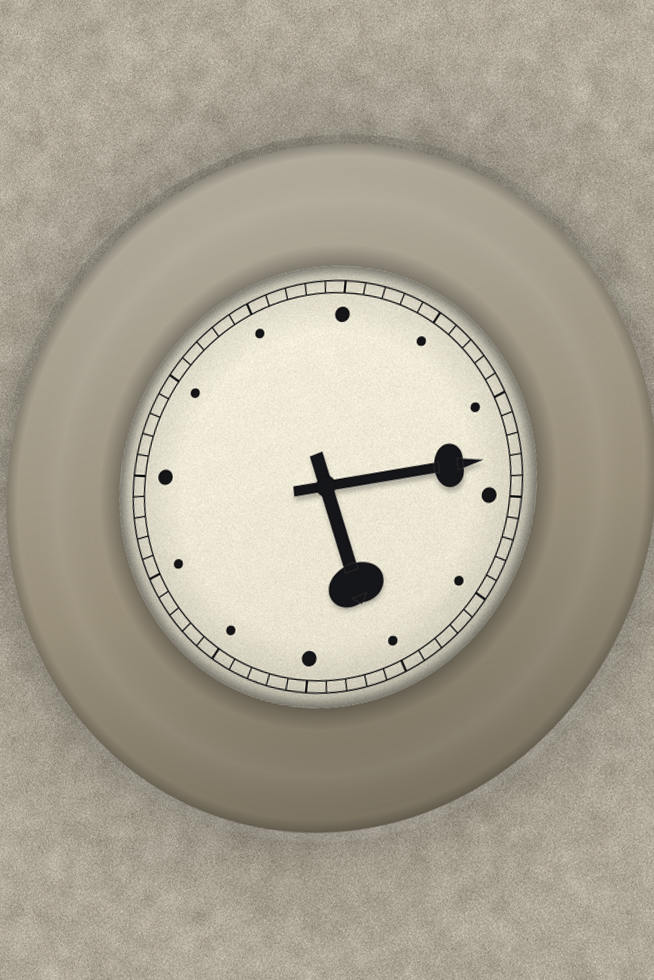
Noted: **5:13**
